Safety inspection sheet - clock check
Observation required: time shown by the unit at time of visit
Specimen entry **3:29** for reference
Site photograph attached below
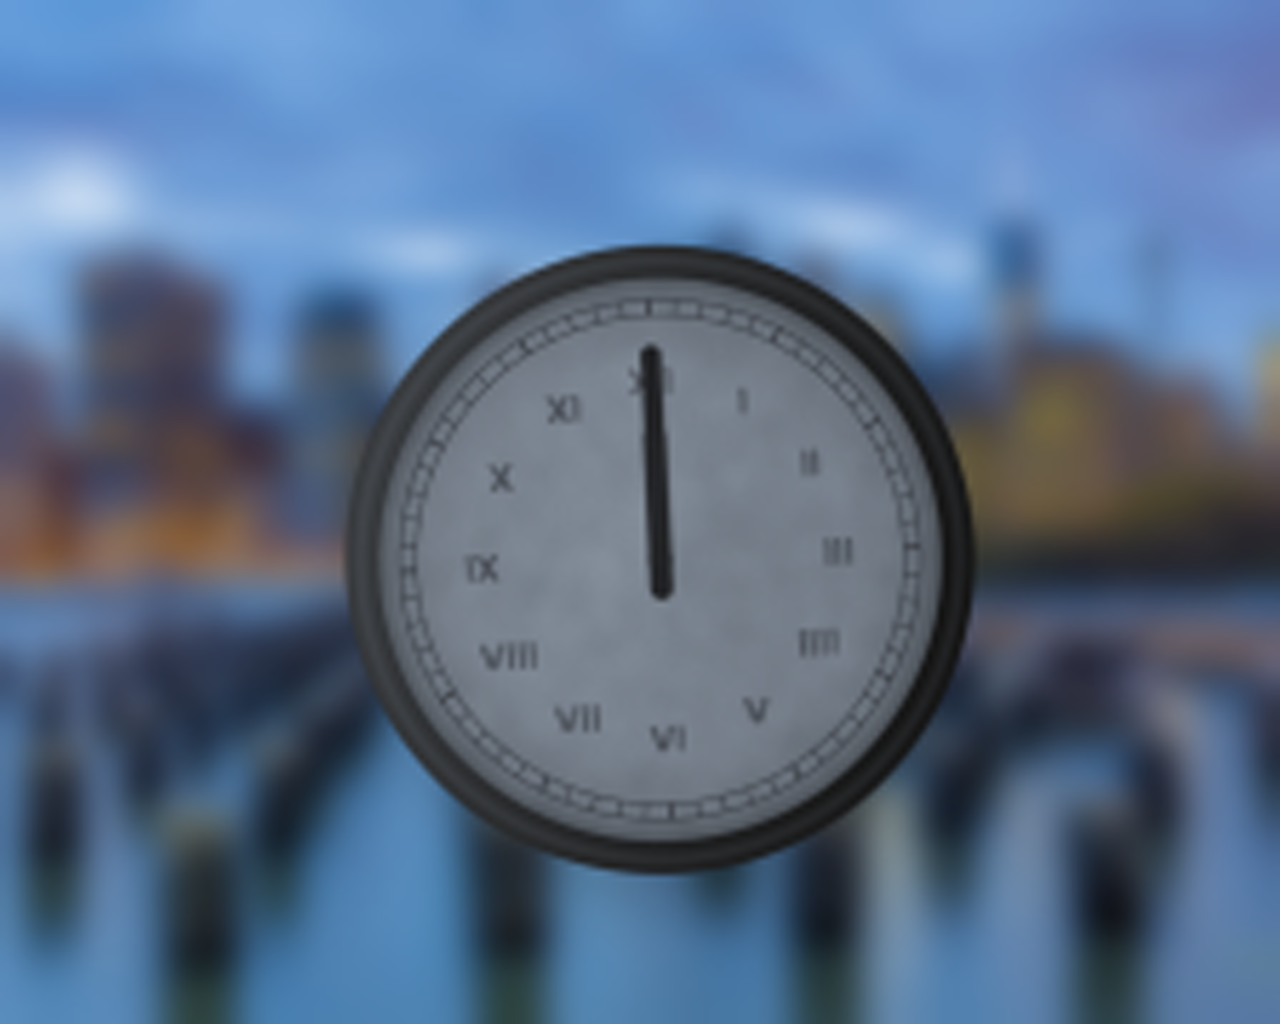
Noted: **12:00**
